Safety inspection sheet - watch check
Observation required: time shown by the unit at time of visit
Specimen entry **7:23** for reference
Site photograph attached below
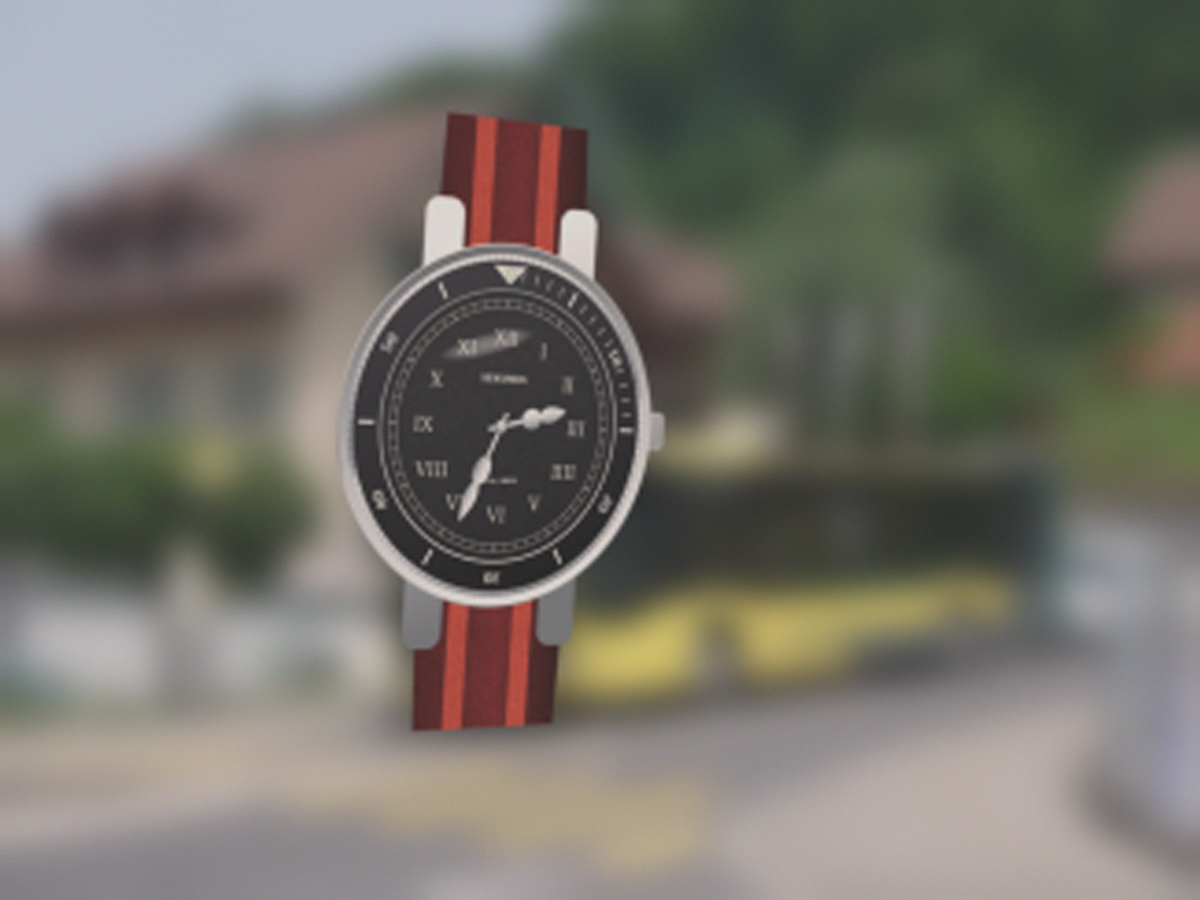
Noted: **2:34**
